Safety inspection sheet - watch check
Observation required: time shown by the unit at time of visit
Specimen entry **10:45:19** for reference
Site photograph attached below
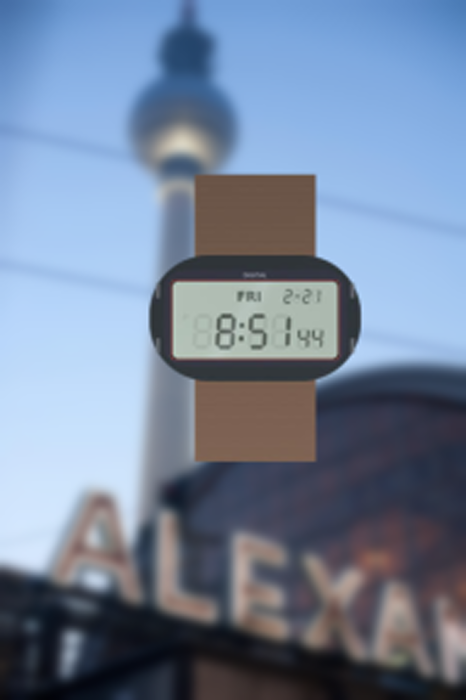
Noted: **8:51:44**
